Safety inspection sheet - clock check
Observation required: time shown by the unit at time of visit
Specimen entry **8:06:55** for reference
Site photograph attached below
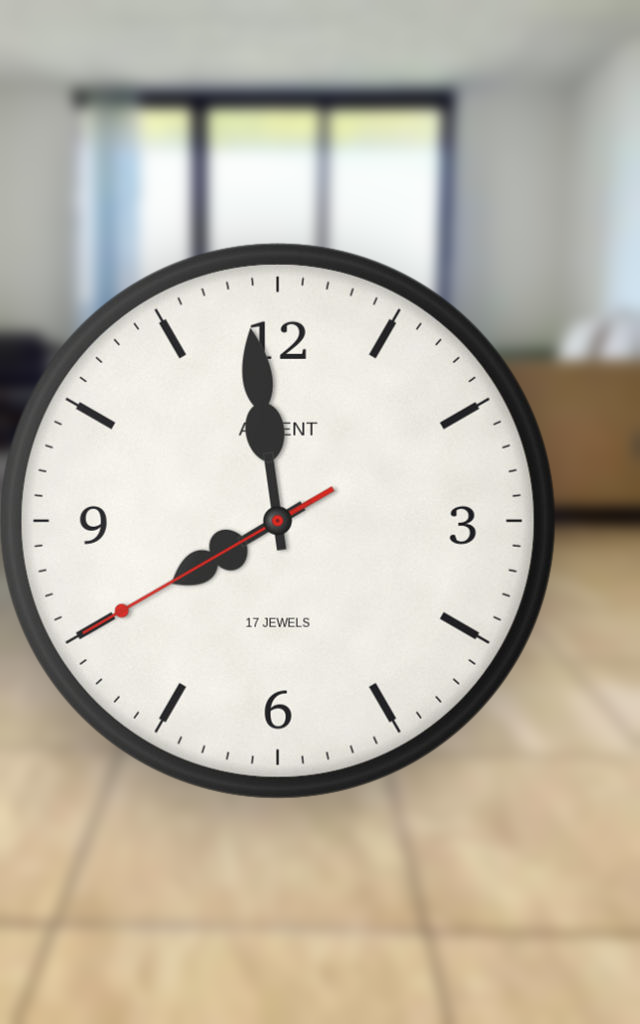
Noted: **7:58:40**
